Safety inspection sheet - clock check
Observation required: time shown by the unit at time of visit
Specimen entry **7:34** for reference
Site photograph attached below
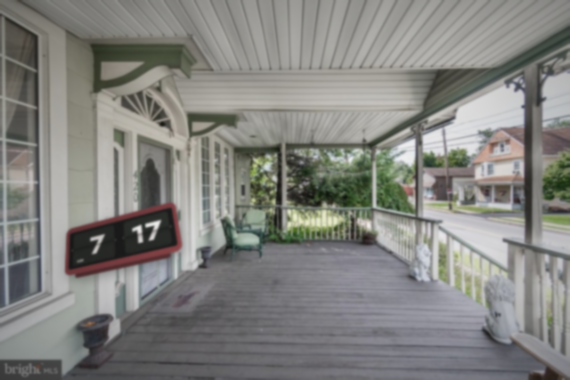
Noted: **7:17**
